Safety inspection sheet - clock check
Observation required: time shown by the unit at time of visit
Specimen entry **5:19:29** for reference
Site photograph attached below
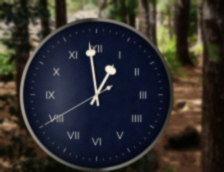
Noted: **12:58:40**
